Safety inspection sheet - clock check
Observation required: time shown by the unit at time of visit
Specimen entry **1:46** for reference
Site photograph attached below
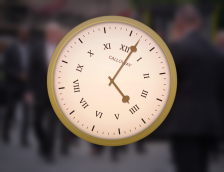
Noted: **4:02**
